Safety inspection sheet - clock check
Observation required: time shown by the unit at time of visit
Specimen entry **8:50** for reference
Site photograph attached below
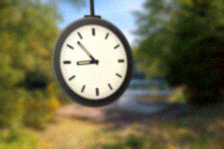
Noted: **8:53**
